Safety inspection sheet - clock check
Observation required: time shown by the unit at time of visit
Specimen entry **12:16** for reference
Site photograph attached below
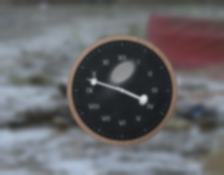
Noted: **3:48**
